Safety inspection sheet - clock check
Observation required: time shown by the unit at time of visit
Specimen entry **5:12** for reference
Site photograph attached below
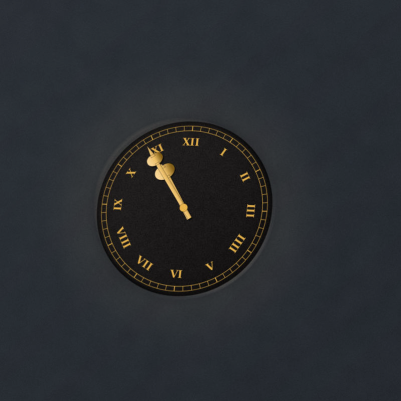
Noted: **10:54**
